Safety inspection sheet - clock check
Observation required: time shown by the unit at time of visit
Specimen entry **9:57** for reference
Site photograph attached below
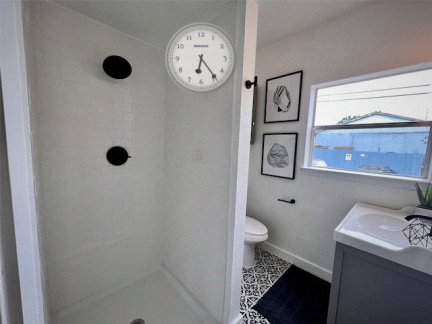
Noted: **6:24**
